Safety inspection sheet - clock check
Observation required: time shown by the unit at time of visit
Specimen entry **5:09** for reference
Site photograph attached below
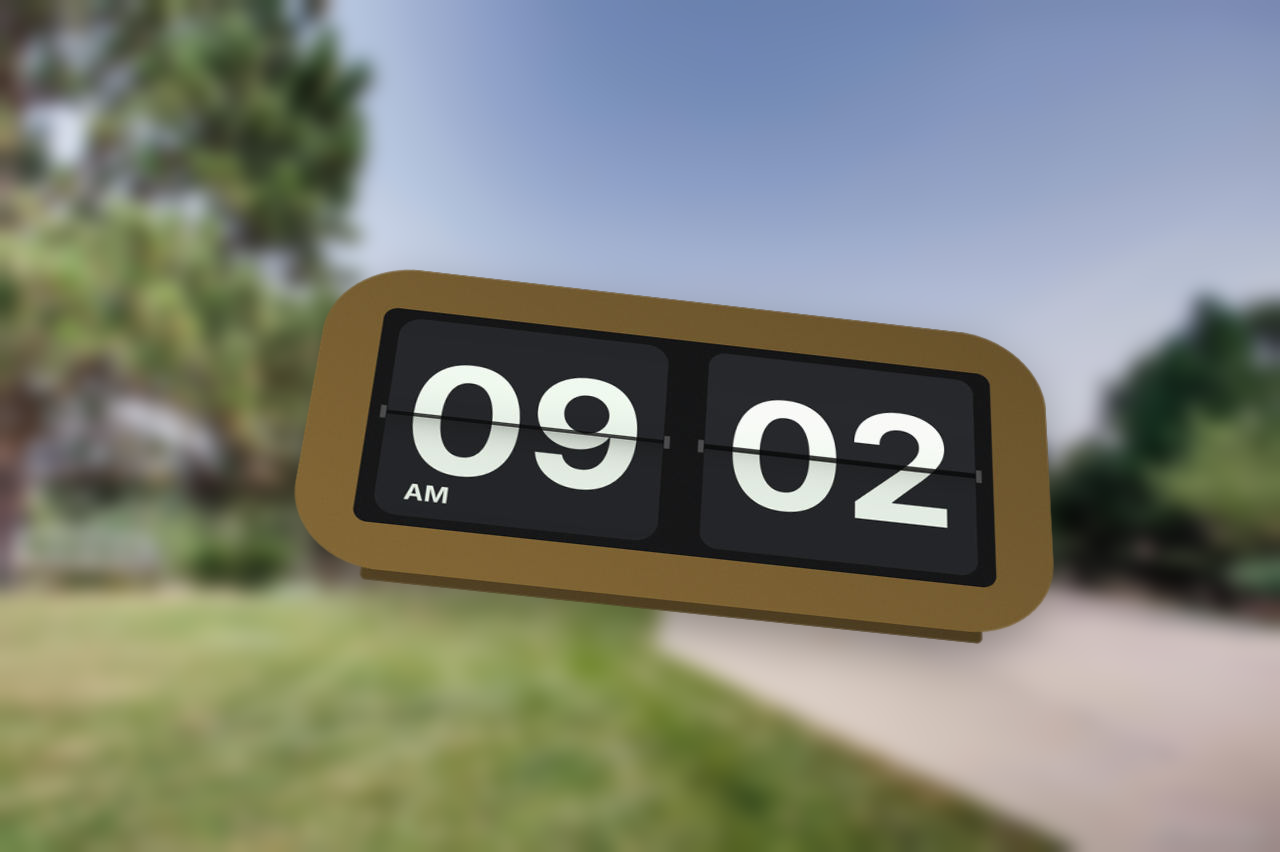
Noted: **9:02**
